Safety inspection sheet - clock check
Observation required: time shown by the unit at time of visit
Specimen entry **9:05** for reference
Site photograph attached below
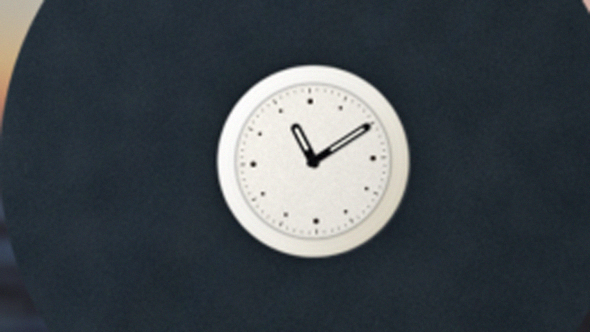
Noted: **11:10**
